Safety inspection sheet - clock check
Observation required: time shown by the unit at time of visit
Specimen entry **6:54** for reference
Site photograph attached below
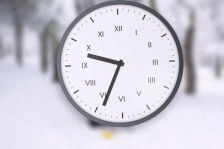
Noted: **9:34**
